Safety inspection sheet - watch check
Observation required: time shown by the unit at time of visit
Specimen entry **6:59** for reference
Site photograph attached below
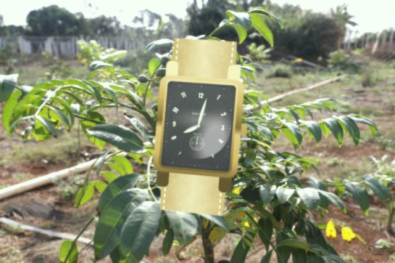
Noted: **8:02**
